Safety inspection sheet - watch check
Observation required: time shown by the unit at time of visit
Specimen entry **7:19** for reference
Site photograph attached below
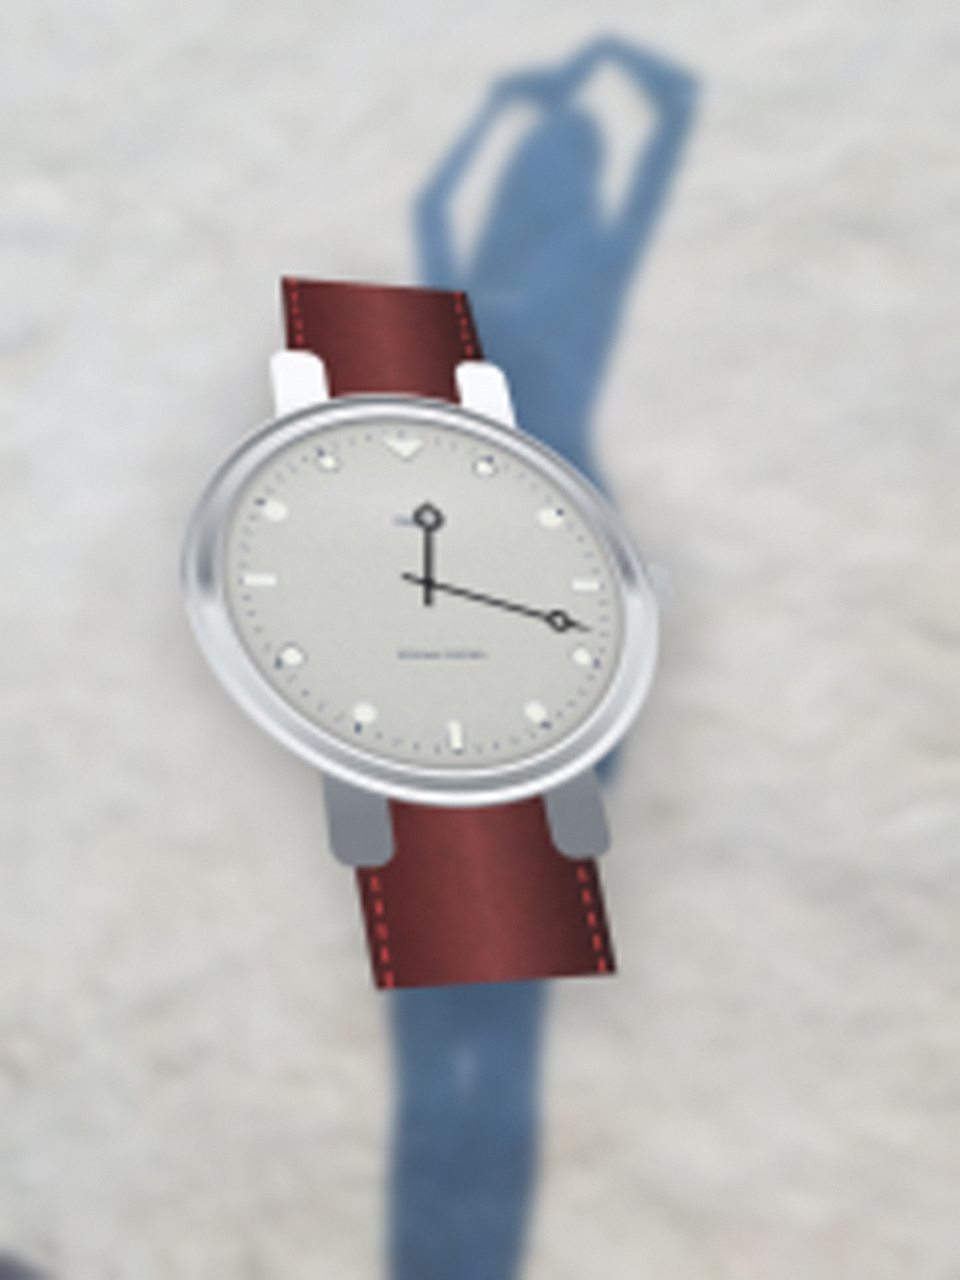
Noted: **12:18**
